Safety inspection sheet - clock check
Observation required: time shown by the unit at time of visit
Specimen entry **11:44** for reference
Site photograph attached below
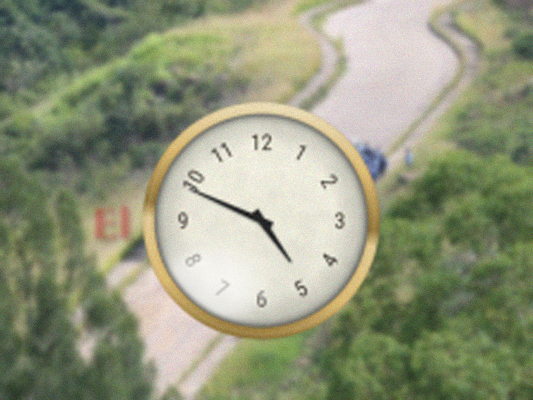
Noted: **4:49**
